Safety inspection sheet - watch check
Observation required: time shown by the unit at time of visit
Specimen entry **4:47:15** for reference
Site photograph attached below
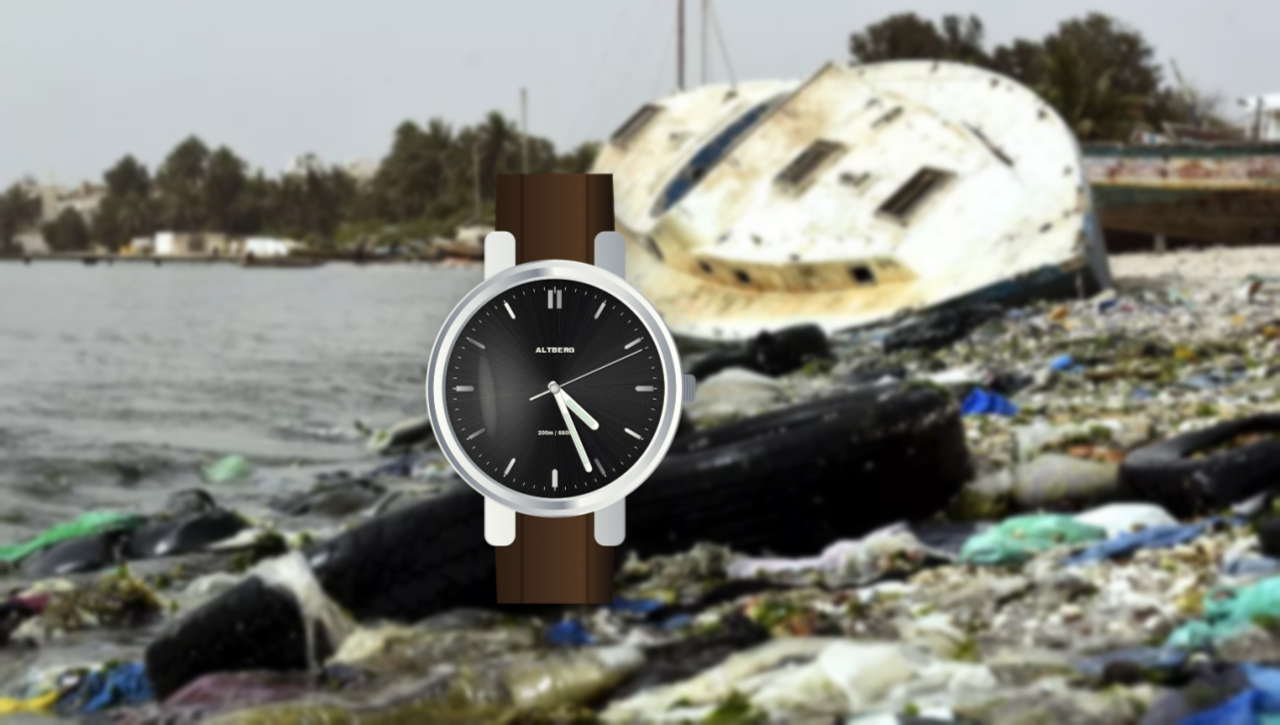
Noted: **4:26:11**
